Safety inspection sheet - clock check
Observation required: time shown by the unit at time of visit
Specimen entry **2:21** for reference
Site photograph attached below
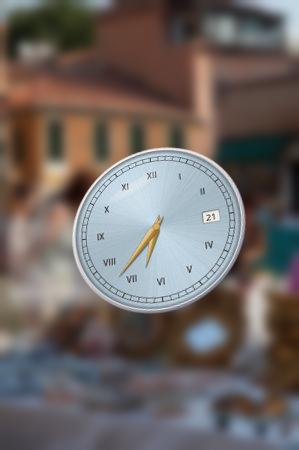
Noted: **6:37**
